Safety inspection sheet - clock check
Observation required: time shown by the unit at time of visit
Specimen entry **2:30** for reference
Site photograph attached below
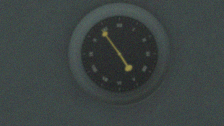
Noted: **4:54**
